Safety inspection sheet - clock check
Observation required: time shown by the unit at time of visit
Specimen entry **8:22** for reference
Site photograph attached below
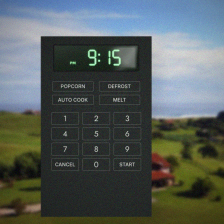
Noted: **9:15**
